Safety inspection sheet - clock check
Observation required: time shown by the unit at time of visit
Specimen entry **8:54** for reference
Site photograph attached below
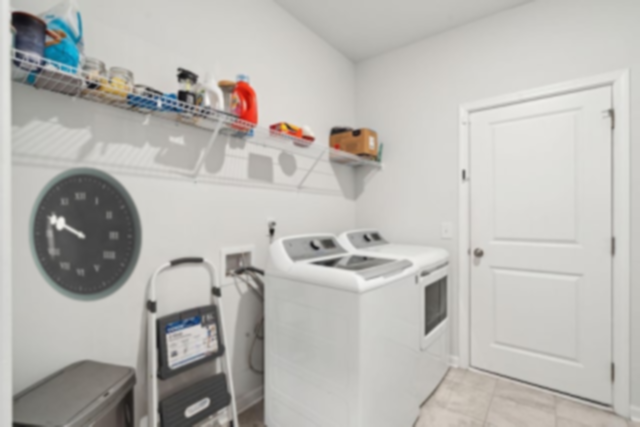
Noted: **9:49**
